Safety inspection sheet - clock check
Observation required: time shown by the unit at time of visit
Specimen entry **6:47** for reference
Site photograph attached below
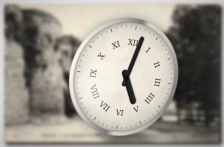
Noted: **5:02**
